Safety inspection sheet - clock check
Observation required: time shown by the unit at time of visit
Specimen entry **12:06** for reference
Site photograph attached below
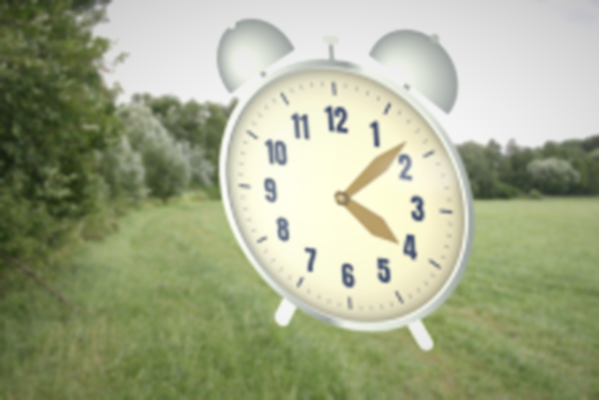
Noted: **4:08**
